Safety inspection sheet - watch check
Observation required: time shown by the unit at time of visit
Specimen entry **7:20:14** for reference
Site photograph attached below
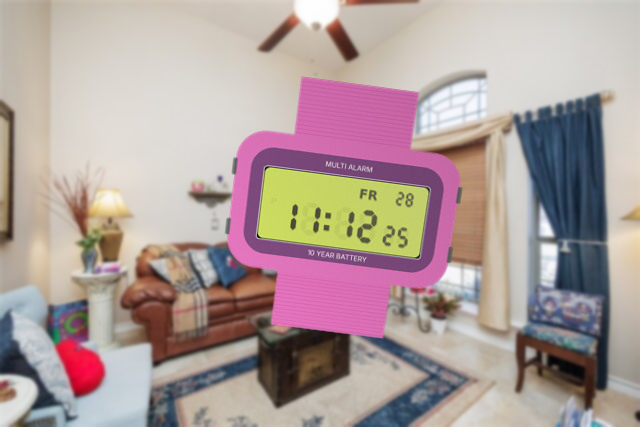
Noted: **11:12:25**
